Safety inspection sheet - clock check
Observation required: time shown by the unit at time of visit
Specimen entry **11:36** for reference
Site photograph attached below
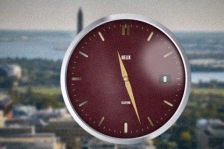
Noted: **11:27**
